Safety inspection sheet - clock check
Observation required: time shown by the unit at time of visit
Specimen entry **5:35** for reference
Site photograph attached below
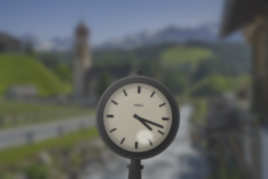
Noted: **4:18**
